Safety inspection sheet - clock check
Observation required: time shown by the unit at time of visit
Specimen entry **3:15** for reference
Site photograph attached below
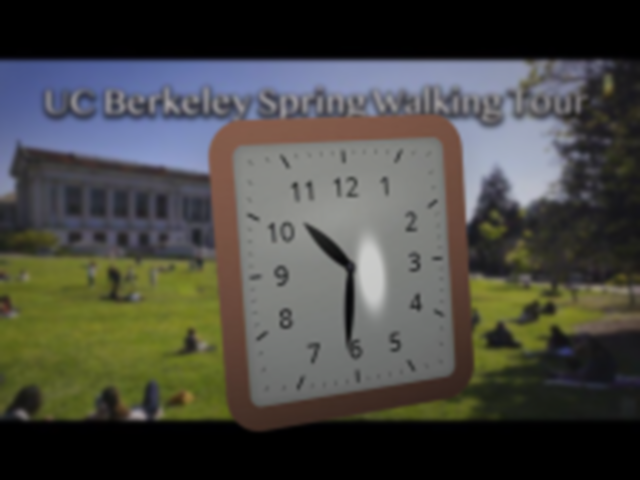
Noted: **10:31**
